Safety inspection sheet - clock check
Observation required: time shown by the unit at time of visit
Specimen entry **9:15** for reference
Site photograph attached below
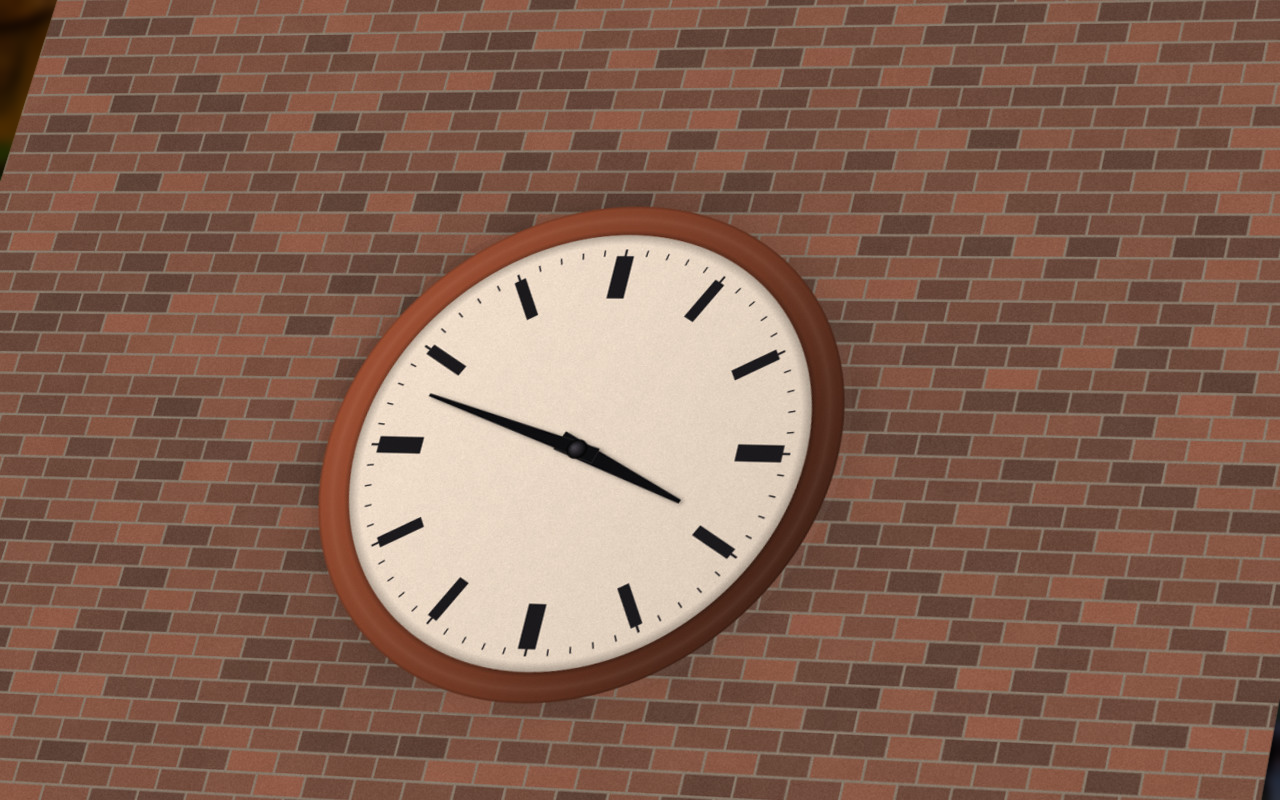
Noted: **3:48**
